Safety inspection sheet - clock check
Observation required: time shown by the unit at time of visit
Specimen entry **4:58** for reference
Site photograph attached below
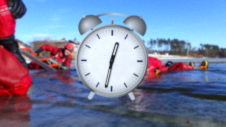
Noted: **12:32**
